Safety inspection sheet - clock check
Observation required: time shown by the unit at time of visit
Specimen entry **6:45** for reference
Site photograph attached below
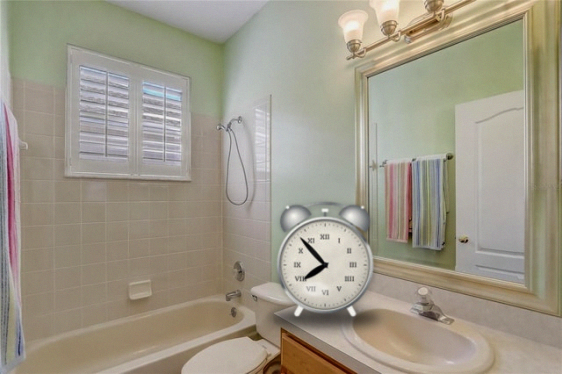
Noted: **7:53**
